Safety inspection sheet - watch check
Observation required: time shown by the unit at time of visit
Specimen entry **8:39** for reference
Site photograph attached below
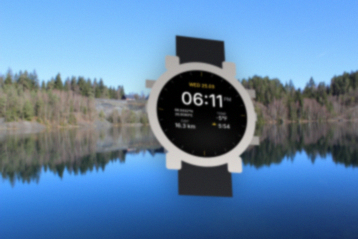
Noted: **6:11**
